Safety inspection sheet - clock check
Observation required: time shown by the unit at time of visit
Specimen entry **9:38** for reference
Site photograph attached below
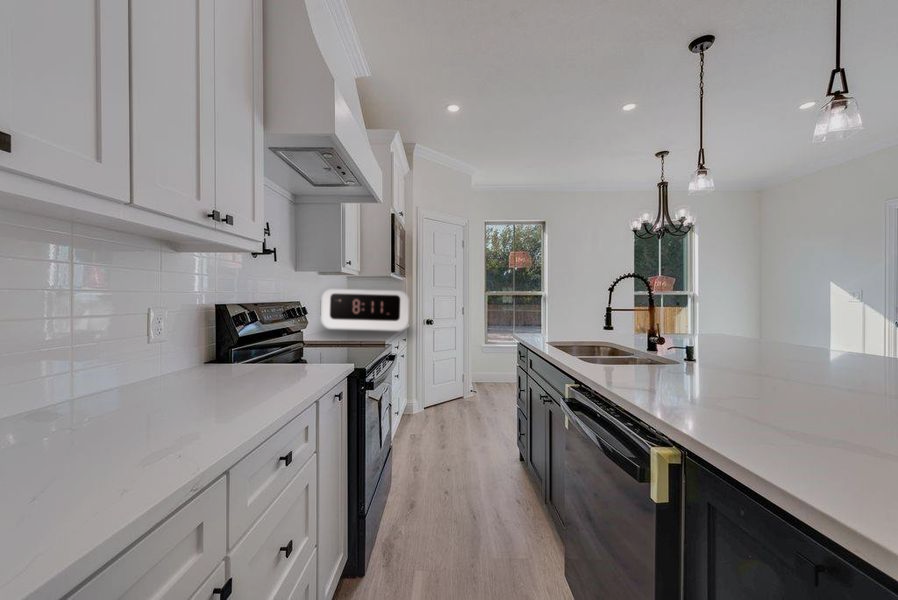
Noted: **8:11**
